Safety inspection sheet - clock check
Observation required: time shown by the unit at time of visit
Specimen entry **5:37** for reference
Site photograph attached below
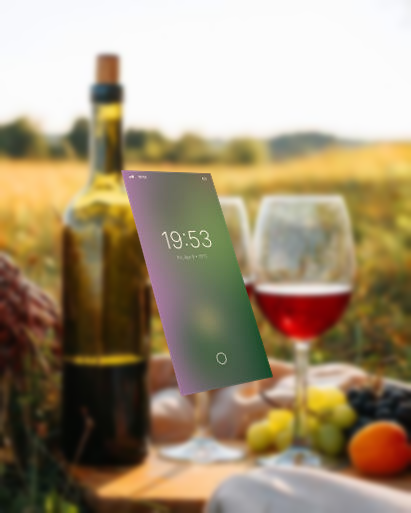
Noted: **19:53**
